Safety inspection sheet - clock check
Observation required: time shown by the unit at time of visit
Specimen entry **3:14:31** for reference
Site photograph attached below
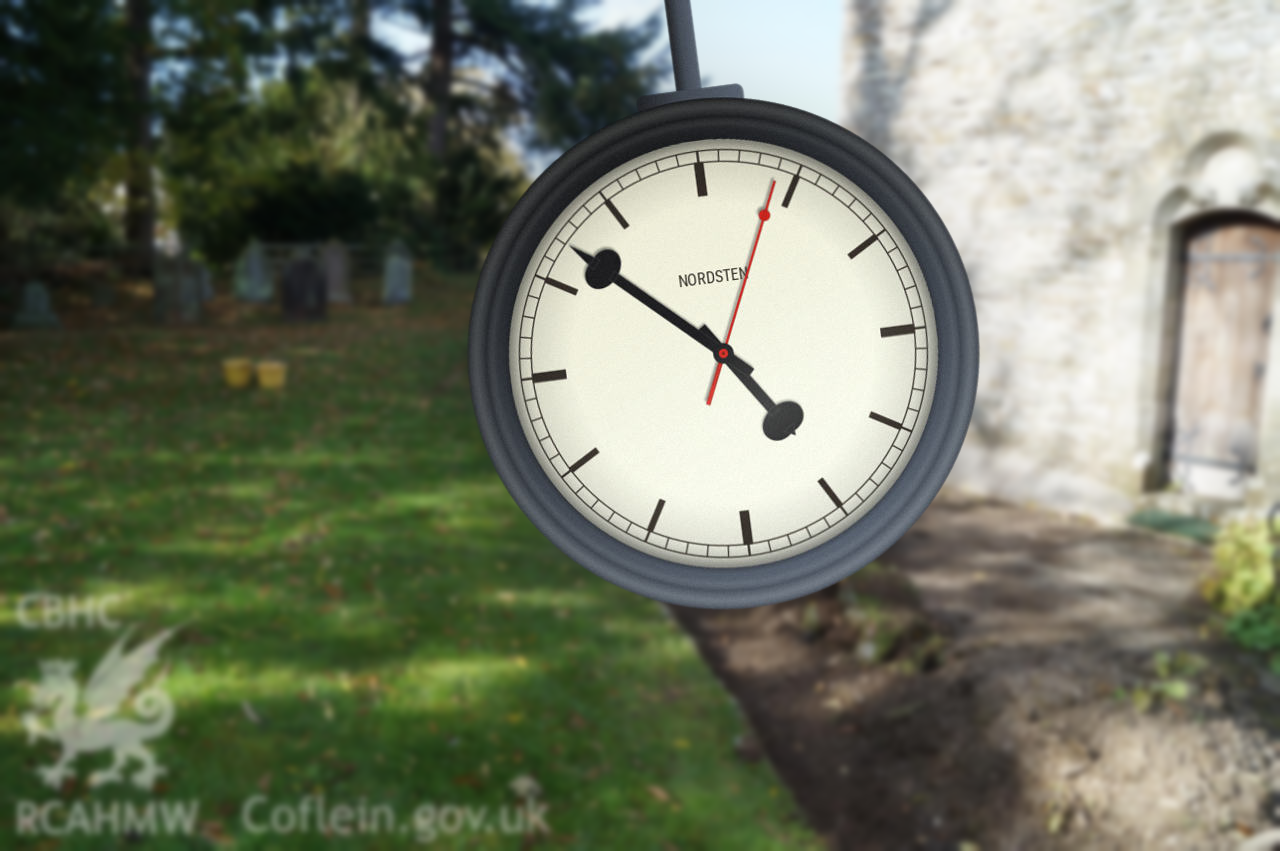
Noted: **4:52:04**
